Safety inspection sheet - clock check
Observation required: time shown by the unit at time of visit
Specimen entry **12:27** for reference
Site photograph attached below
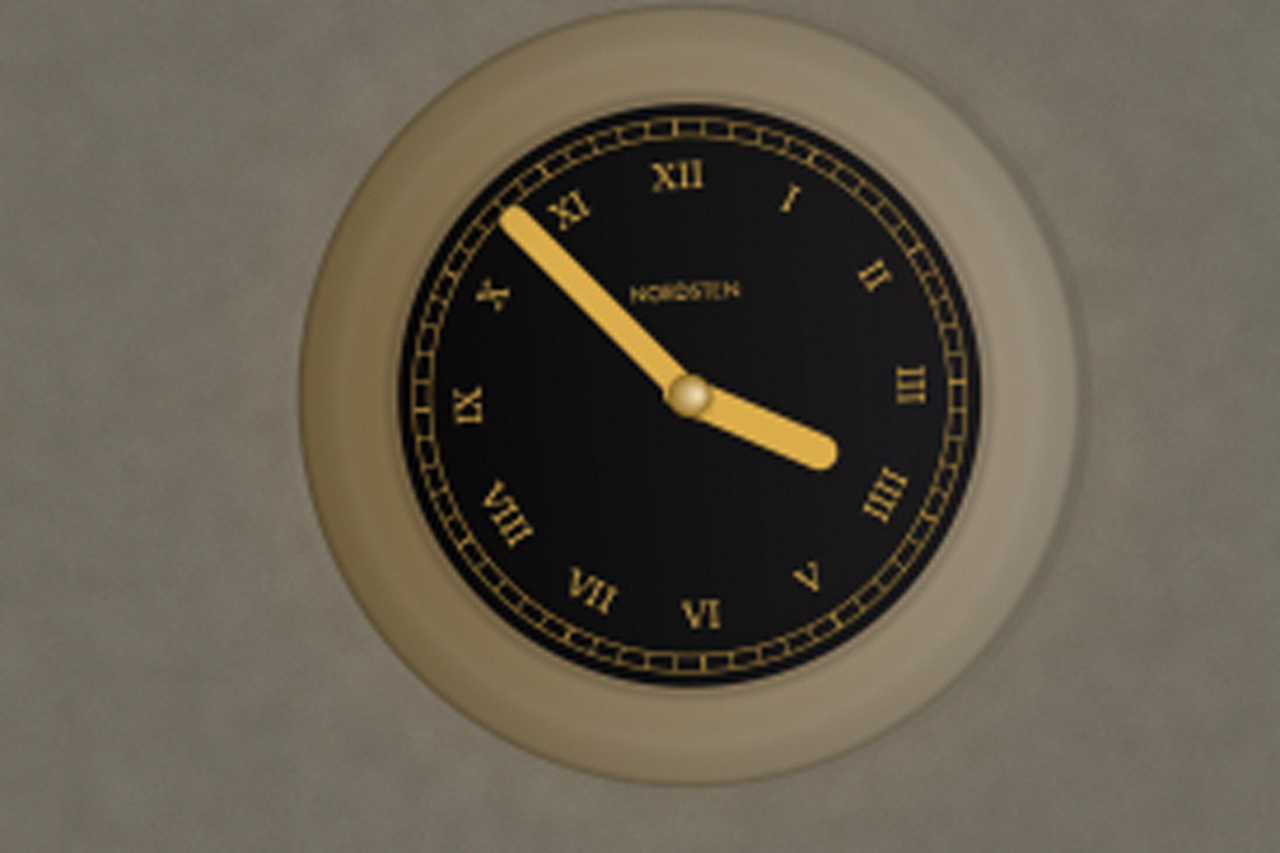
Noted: **3:53**
